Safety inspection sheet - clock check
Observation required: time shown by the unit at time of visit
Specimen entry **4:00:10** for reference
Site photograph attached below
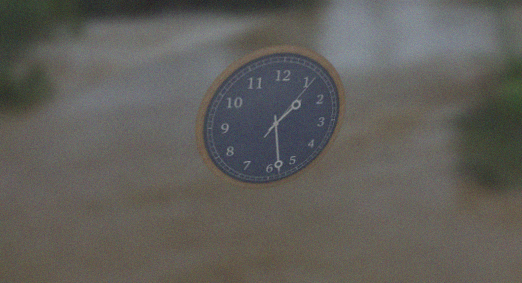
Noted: **1:28:06**
